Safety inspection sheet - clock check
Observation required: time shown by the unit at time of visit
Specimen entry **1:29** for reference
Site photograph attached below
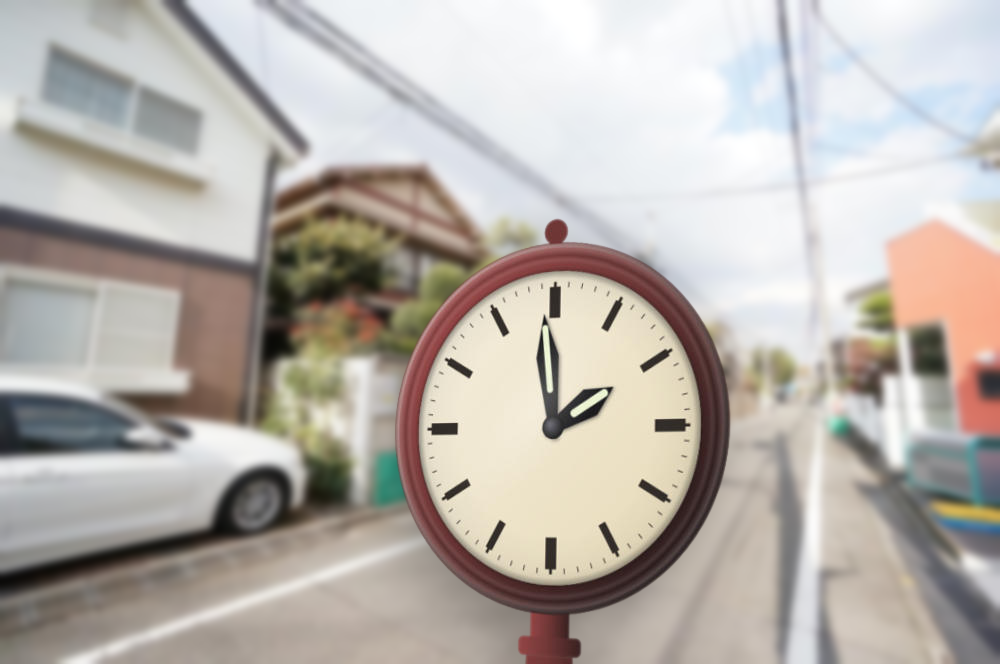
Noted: **1:59**
